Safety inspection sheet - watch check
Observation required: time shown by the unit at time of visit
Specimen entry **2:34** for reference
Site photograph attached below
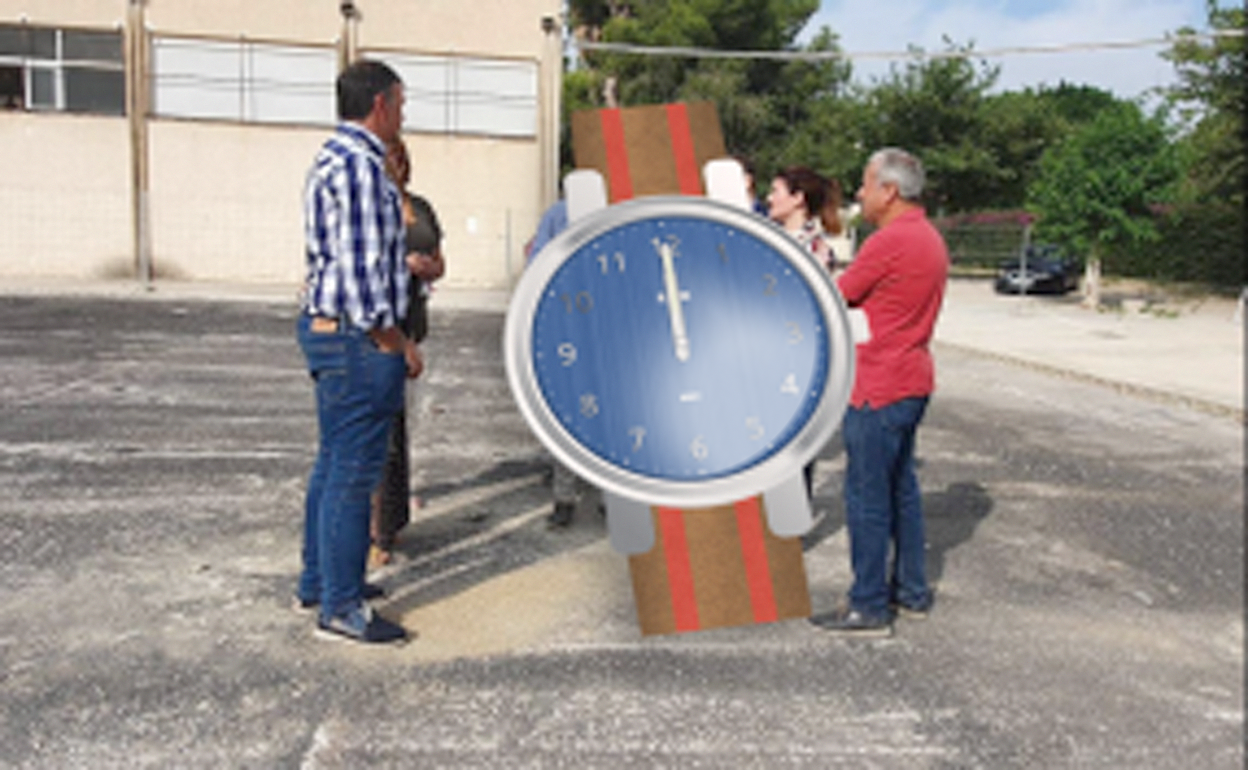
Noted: **12:00**
